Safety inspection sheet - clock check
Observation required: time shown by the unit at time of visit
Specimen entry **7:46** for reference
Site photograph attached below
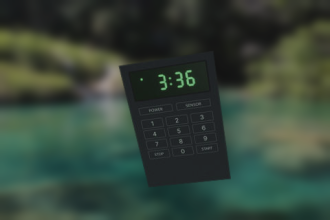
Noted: **3:36**
